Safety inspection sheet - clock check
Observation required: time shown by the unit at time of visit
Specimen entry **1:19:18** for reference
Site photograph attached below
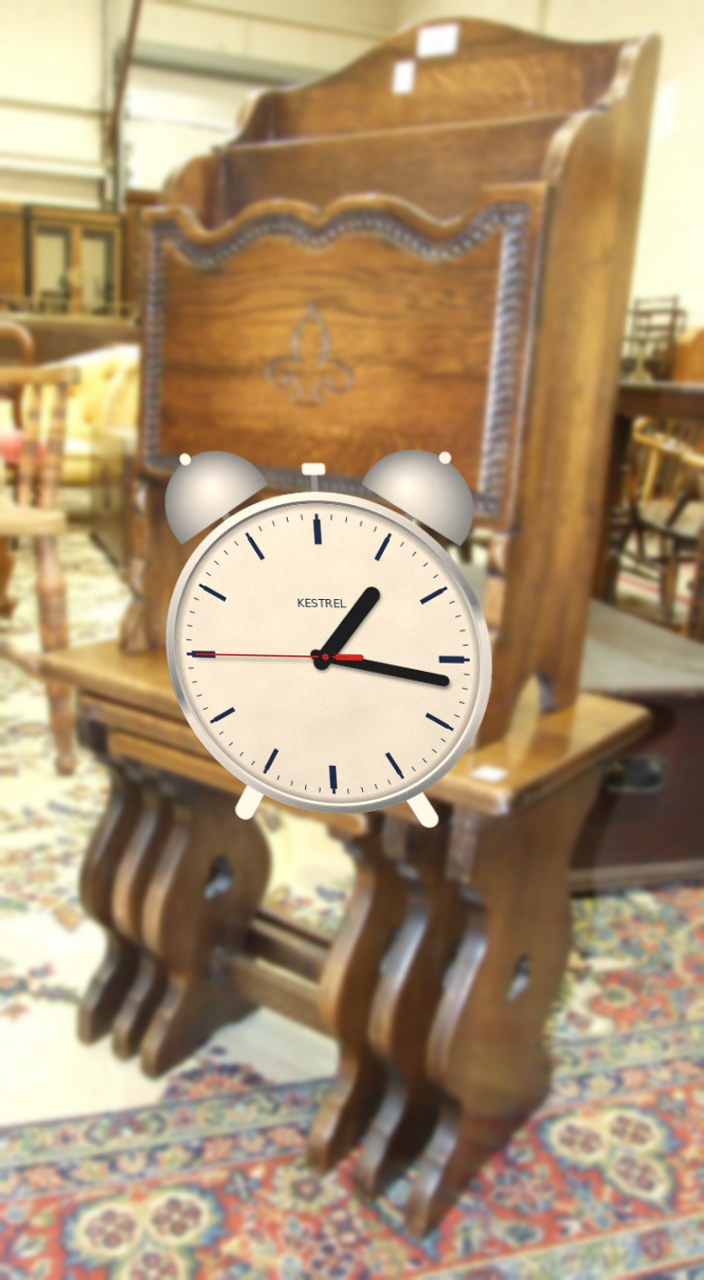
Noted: **1:16:45**
